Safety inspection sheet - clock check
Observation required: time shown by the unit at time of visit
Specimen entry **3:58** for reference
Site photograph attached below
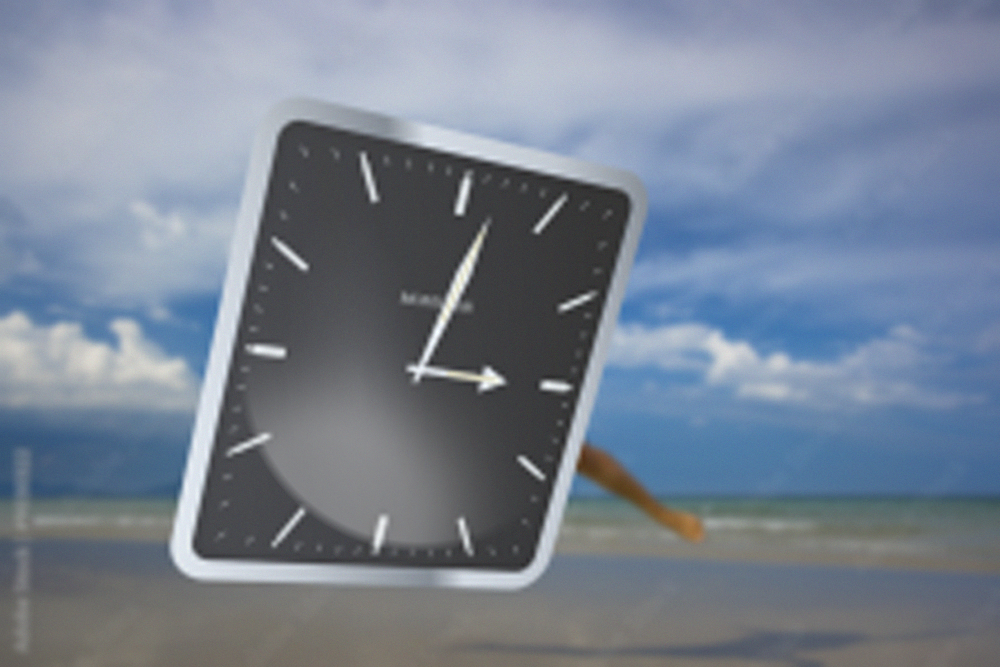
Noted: **3:02**
